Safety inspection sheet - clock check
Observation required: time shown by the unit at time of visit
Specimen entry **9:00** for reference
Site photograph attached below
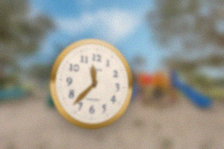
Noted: **11:37**
